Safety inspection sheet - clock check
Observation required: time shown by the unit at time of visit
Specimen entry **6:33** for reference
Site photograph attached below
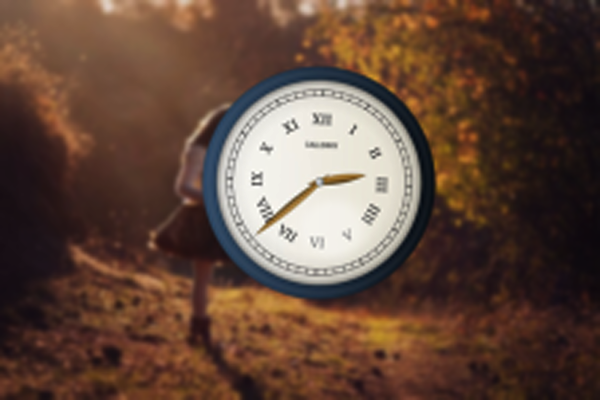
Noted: **2:38**
